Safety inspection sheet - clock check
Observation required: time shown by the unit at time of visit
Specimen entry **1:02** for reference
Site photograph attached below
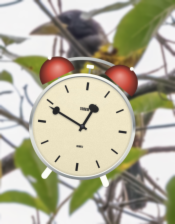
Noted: **12:49**
